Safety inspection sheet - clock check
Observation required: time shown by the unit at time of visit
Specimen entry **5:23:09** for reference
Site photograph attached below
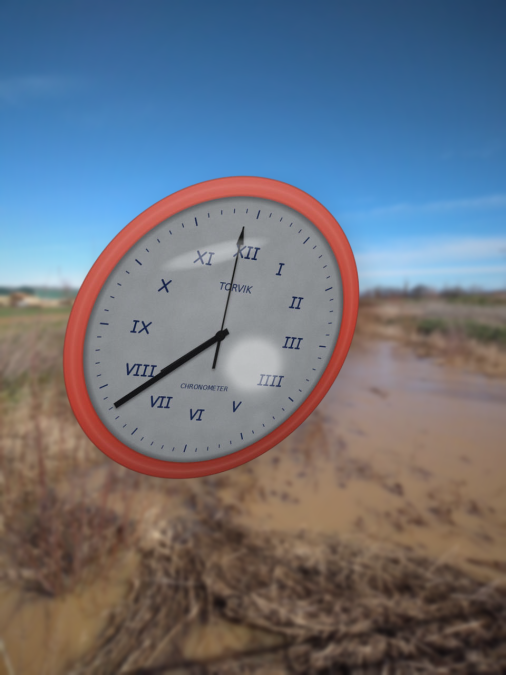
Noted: **7:37:59**
